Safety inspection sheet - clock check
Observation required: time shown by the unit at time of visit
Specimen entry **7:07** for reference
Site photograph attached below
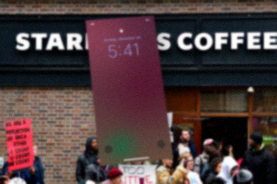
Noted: **5:41**
